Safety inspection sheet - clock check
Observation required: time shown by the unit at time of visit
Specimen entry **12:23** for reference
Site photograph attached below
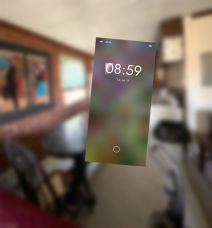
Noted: **8:59**
